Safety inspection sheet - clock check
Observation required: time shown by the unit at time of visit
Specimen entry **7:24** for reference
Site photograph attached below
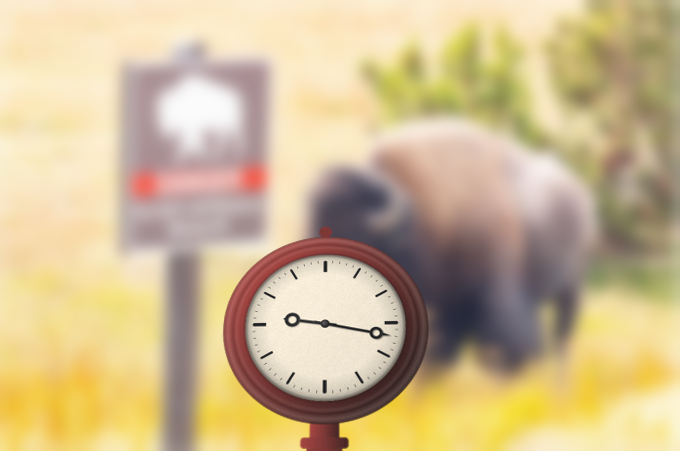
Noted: **9:17**
